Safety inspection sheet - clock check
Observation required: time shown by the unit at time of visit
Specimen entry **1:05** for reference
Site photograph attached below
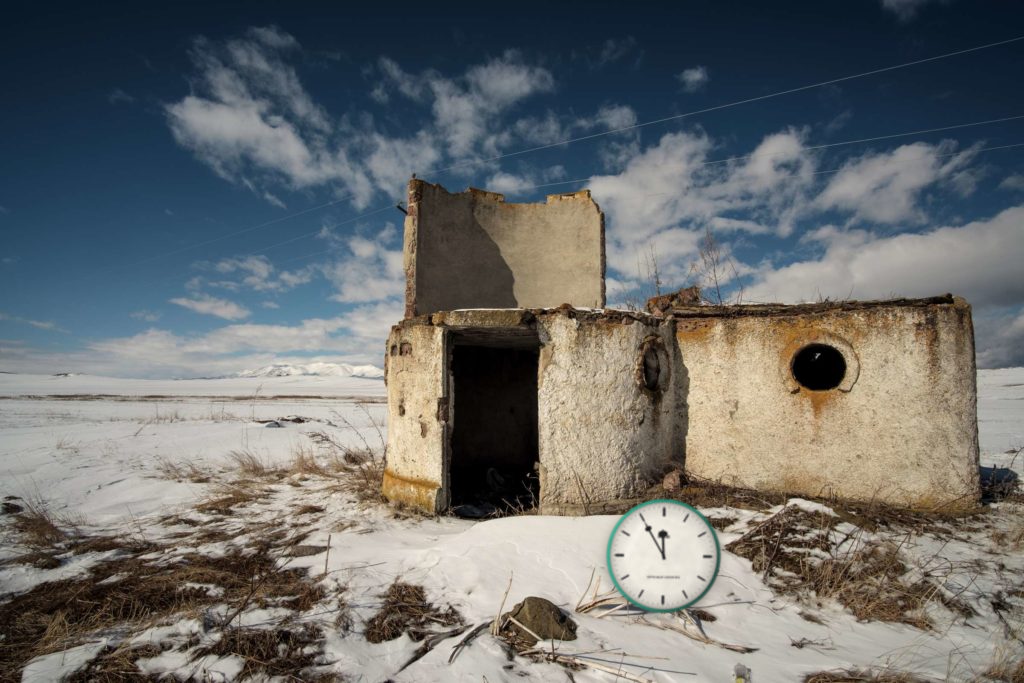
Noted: **11:55**
